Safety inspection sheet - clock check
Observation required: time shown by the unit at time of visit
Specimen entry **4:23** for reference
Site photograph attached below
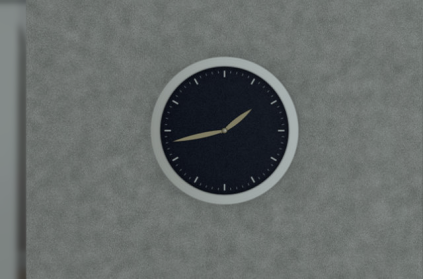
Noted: **1:43**
